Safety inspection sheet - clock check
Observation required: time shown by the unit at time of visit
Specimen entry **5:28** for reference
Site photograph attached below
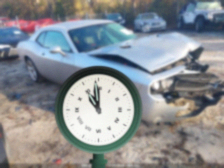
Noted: **10:59**
